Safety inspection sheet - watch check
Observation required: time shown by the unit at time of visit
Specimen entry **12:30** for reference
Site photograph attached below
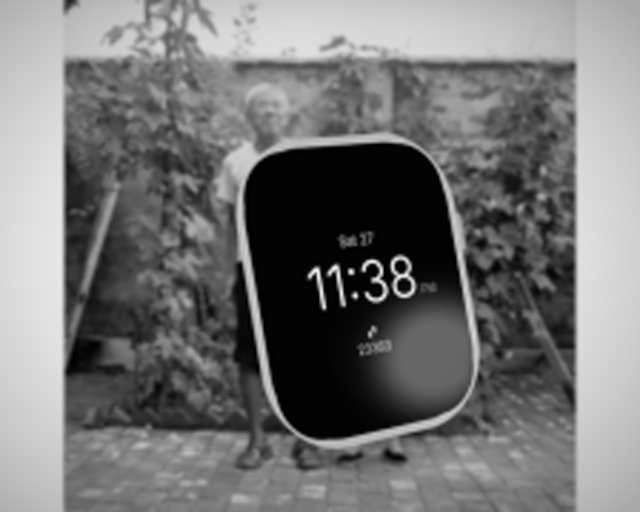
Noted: **11:38**
